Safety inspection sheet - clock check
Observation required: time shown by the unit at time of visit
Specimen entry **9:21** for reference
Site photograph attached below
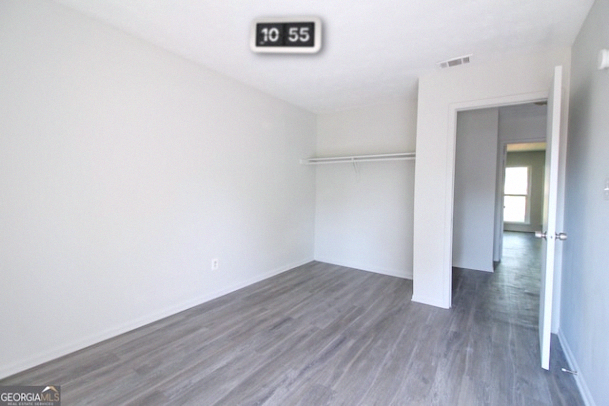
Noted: **10:55**
